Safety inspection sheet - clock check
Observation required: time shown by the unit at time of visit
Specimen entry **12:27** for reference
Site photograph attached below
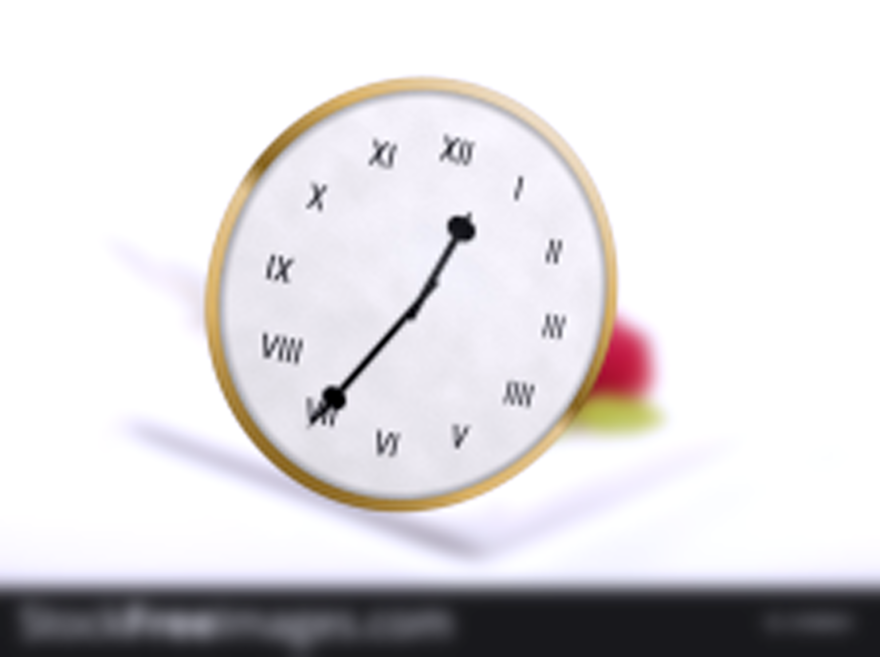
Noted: **12:35**
